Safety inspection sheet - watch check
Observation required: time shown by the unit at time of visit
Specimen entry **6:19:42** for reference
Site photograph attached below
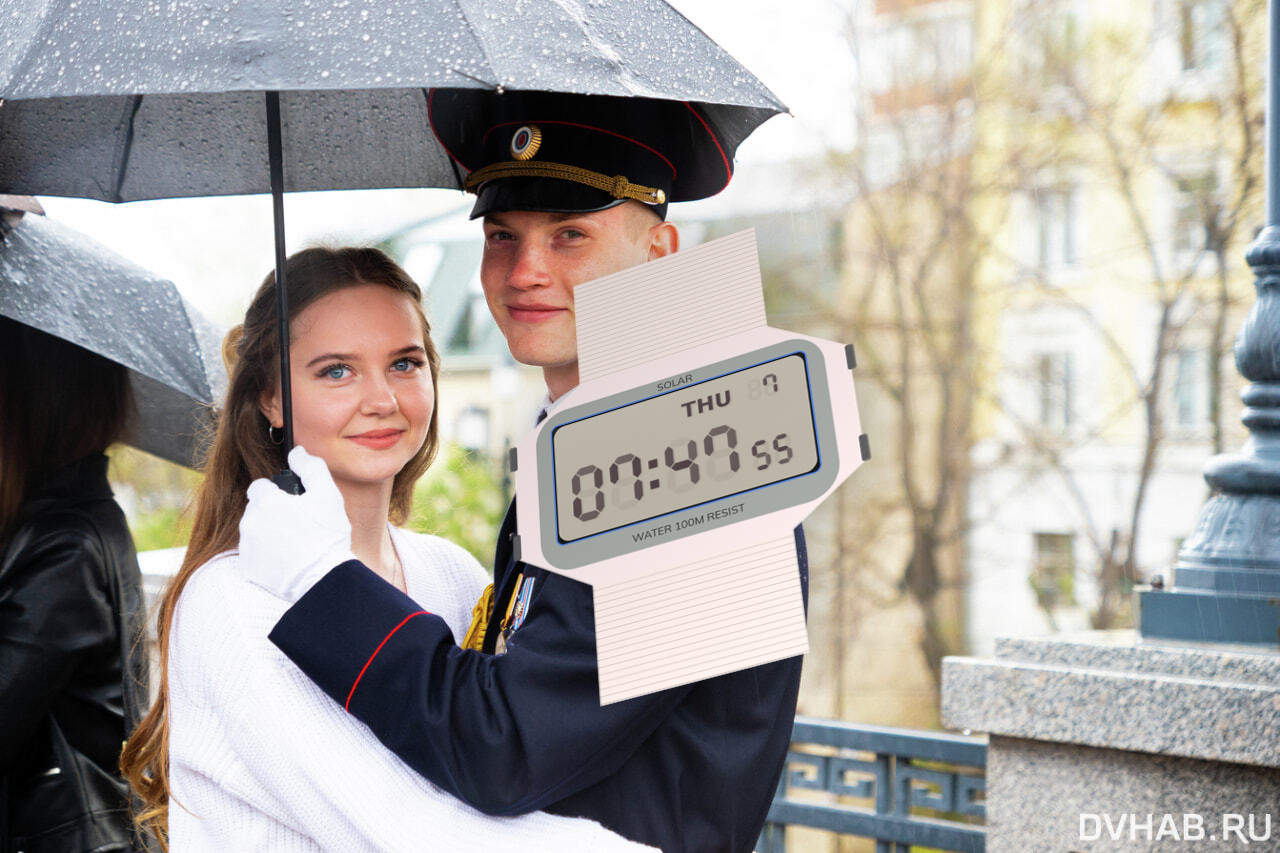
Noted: **7:47:55**
